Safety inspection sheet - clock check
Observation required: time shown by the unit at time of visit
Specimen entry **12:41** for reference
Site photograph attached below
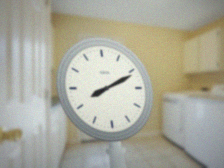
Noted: **8:11**
